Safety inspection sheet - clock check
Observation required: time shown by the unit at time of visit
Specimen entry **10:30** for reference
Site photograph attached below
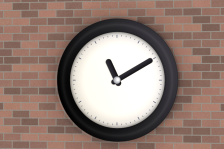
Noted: **11:10**
